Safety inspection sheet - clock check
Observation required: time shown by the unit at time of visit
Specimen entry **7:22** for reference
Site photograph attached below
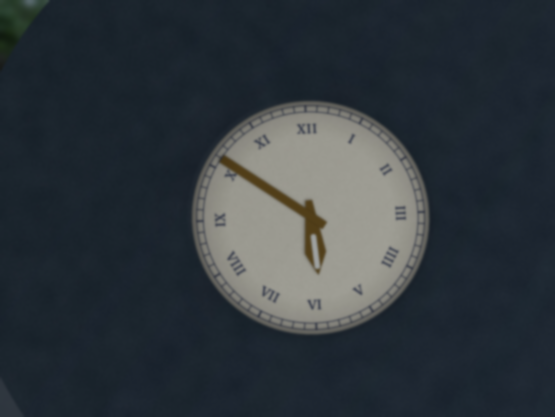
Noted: **5:51**
